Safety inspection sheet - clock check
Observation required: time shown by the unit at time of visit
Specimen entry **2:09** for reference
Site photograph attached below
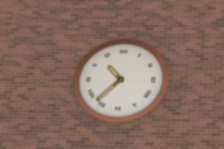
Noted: **10:37**
